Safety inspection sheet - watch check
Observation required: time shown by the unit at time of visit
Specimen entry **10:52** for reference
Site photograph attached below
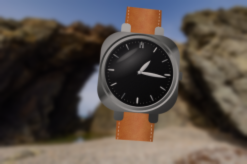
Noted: **1:16**
